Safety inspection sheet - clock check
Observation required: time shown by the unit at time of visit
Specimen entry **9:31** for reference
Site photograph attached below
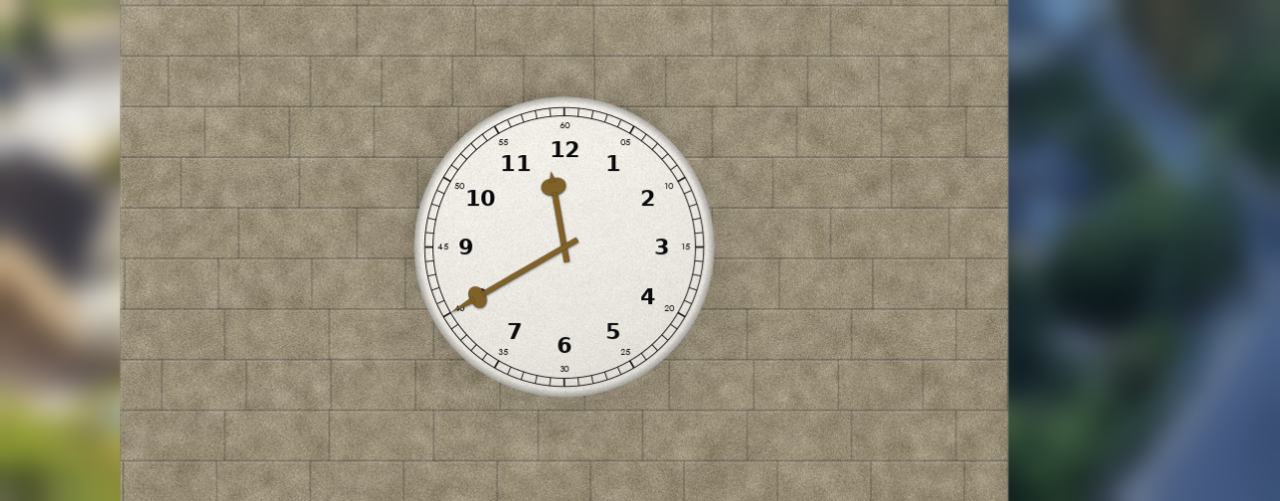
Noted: **11:40**
